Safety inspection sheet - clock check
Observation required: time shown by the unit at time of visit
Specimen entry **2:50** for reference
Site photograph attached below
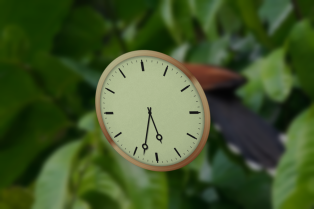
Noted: **5:33**
